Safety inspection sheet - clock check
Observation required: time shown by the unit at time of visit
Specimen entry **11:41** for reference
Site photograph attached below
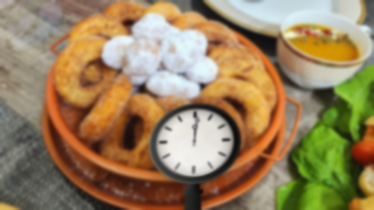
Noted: **12:01**
